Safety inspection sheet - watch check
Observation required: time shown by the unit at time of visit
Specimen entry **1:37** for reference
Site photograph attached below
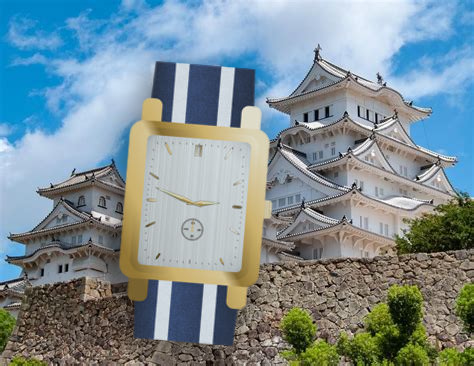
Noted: **2:48**
